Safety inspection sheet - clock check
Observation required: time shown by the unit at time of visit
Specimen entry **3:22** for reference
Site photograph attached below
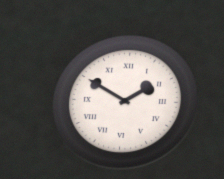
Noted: **1:50**
